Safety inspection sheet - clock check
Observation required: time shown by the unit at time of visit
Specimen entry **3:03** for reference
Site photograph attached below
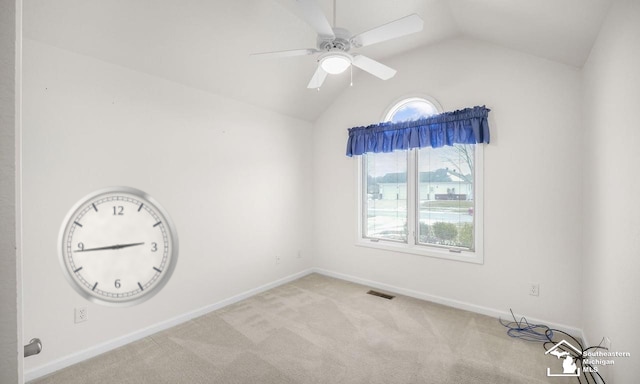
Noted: **2:44**
